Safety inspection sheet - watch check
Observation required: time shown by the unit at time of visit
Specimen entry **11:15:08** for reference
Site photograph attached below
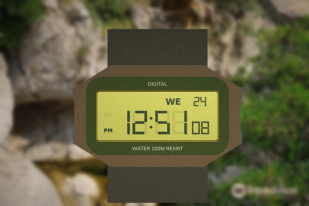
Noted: **12:51:08**
